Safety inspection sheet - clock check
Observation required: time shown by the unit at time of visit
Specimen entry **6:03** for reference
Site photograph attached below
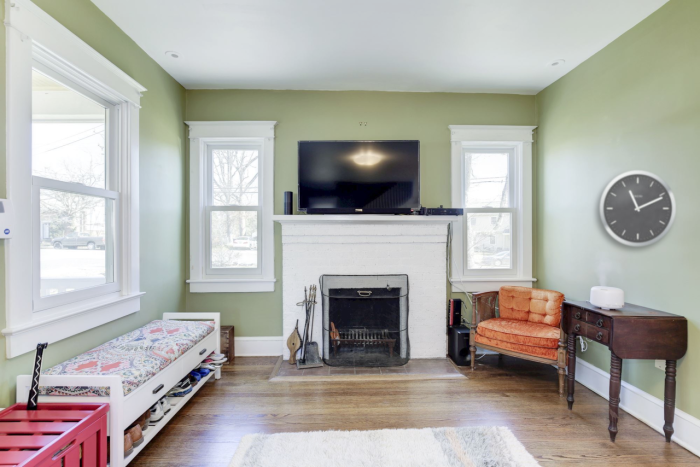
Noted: **11:11**
